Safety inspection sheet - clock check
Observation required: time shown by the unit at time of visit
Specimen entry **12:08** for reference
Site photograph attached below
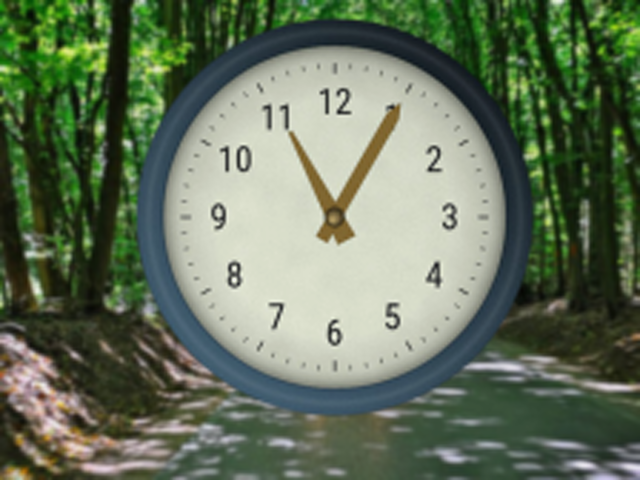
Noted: **11:05**
